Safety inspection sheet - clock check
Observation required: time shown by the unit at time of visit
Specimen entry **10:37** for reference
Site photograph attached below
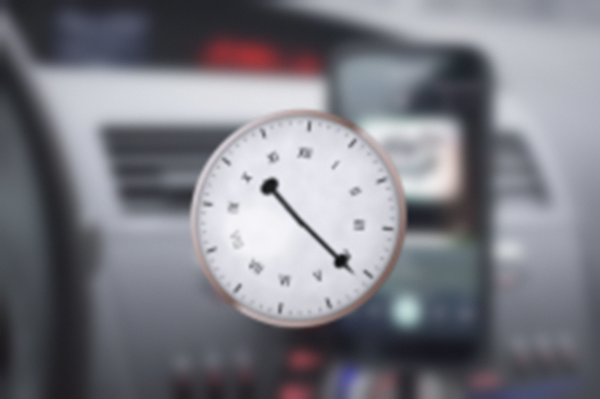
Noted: **10:21**
